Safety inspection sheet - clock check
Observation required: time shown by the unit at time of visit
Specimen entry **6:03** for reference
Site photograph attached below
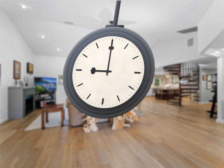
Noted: **9:00**
